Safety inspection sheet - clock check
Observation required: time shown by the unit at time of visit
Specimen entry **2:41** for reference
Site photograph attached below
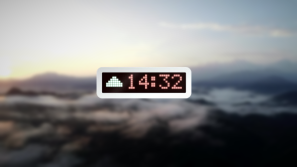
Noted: **14:32**
